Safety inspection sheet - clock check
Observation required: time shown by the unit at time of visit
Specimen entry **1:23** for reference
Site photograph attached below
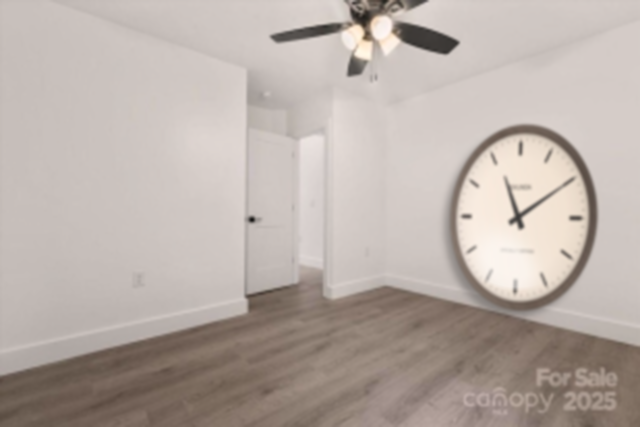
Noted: **11:10**
